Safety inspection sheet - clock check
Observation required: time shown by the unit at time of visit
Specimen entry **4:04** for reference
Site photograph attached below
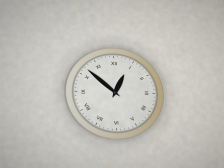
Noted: **12:52**
